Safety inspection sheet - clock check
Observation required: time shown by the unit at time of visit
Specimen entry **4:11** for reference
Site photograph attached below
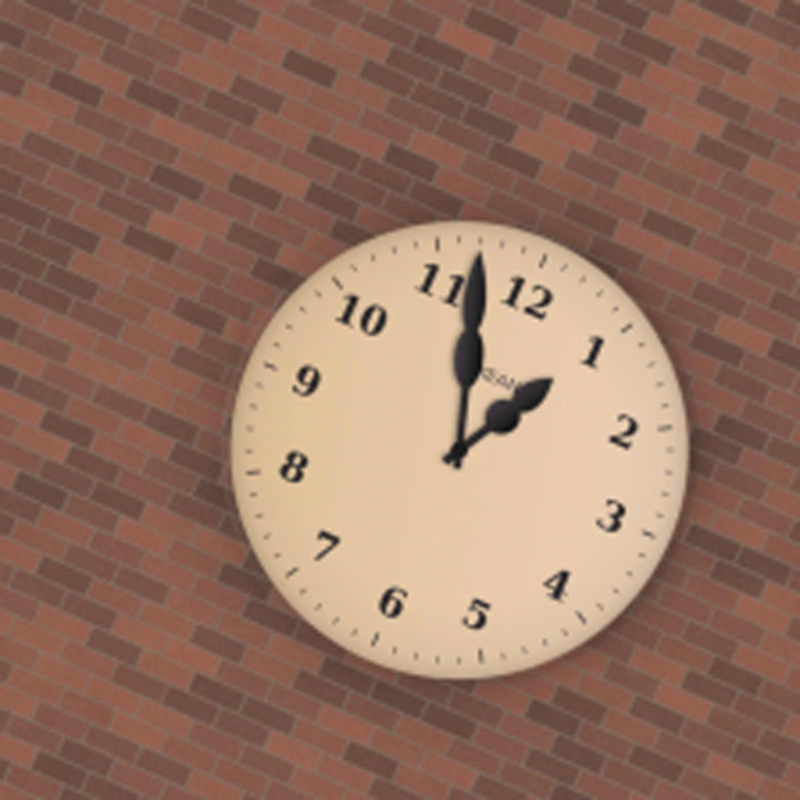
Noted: **12:57**
